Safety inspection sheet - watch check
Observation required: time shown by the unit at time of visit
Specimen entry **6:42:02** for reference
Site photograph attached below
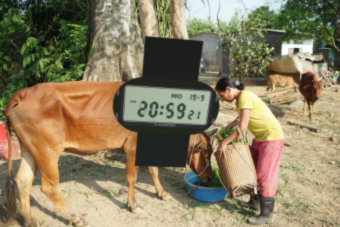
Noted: **20:59:21**
